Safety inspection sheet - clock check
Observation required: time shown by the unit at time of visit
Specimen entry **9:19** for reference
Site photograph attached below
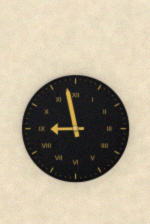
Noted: **8:58**
